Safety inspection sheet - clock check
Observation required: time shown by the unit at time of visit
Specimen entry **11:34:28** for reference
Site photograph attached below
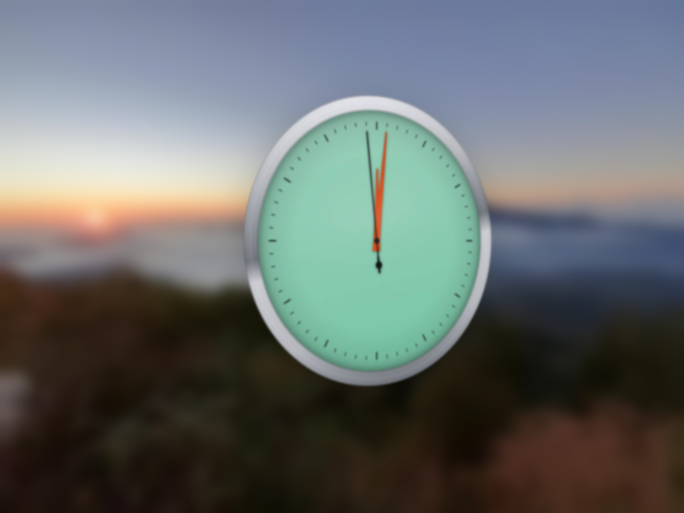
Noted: **12:00:59**
